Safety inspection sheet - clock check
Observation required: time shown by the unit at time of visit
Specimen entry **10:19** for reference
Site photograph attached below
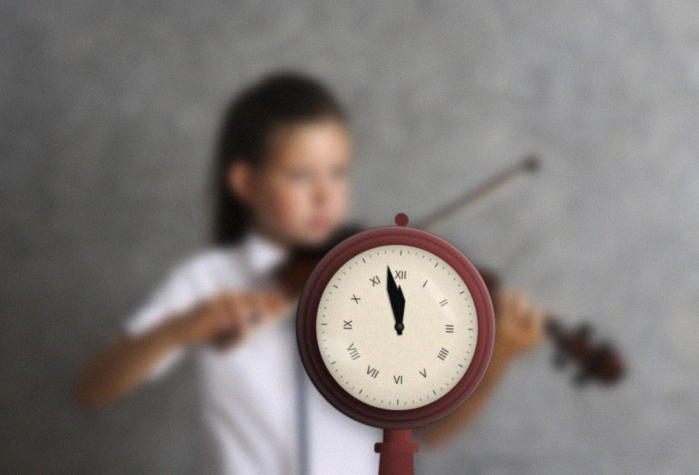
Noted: **11:58**
